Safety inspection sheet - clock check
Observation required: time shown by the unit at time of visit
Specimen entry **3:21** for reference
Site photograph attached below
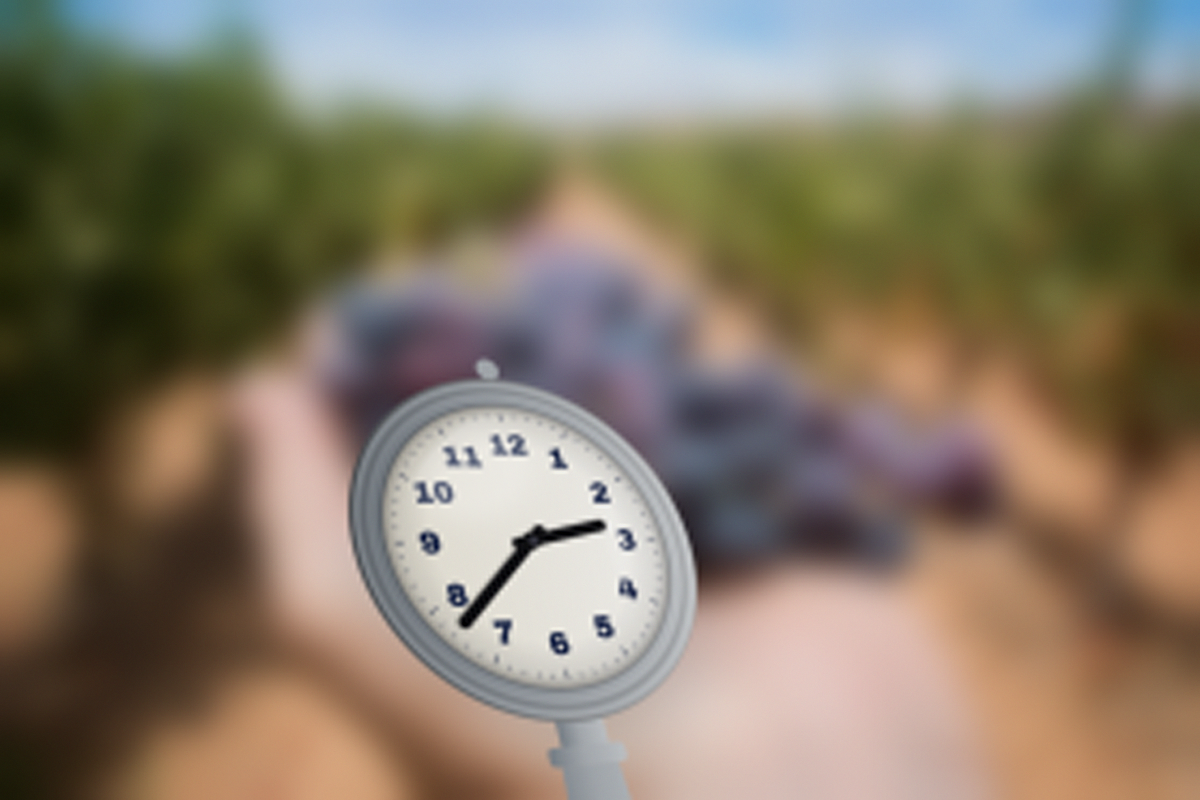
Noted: **2:38**
